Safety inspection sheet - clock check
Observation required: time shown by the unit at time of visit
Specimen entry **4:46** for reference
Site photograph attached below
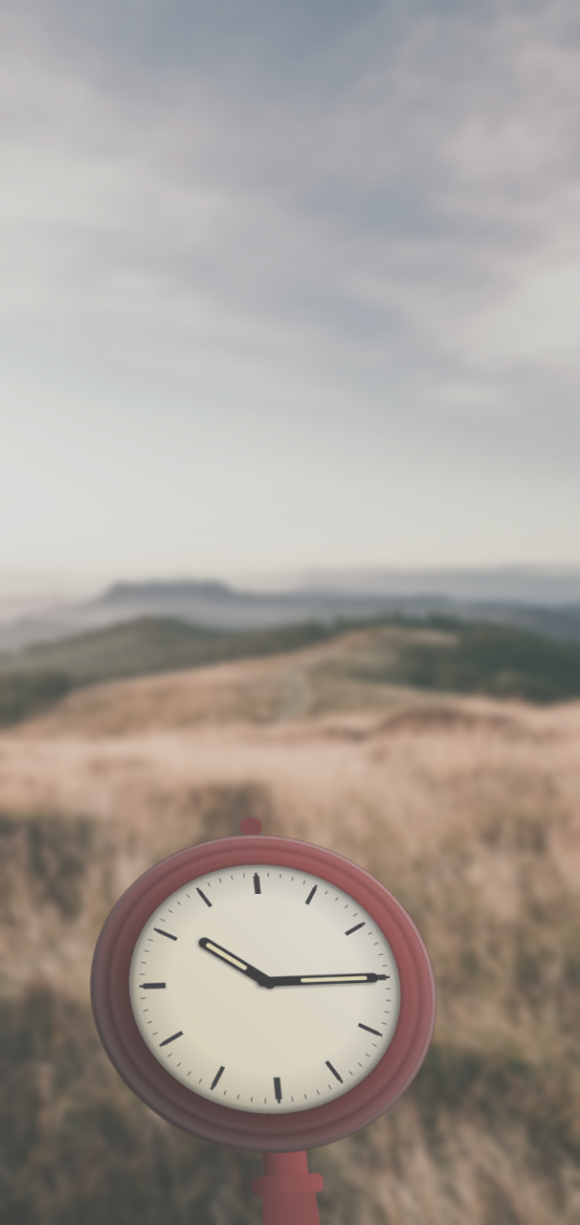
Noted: **10:15**
